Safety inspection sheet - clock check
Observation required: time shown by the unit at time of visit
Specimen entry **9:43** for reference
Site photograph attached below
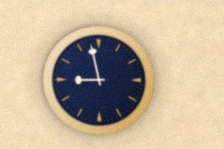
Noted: **8:58**
